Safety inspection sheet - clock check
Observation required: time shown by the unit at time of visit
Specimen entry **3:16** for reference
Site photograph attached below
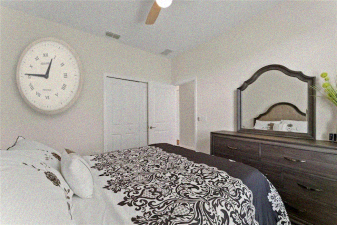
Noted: **12:46**
